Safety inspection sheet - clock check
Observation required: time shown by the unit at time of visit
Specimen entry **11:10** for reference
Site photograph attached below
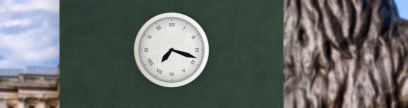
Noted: **7:18**
